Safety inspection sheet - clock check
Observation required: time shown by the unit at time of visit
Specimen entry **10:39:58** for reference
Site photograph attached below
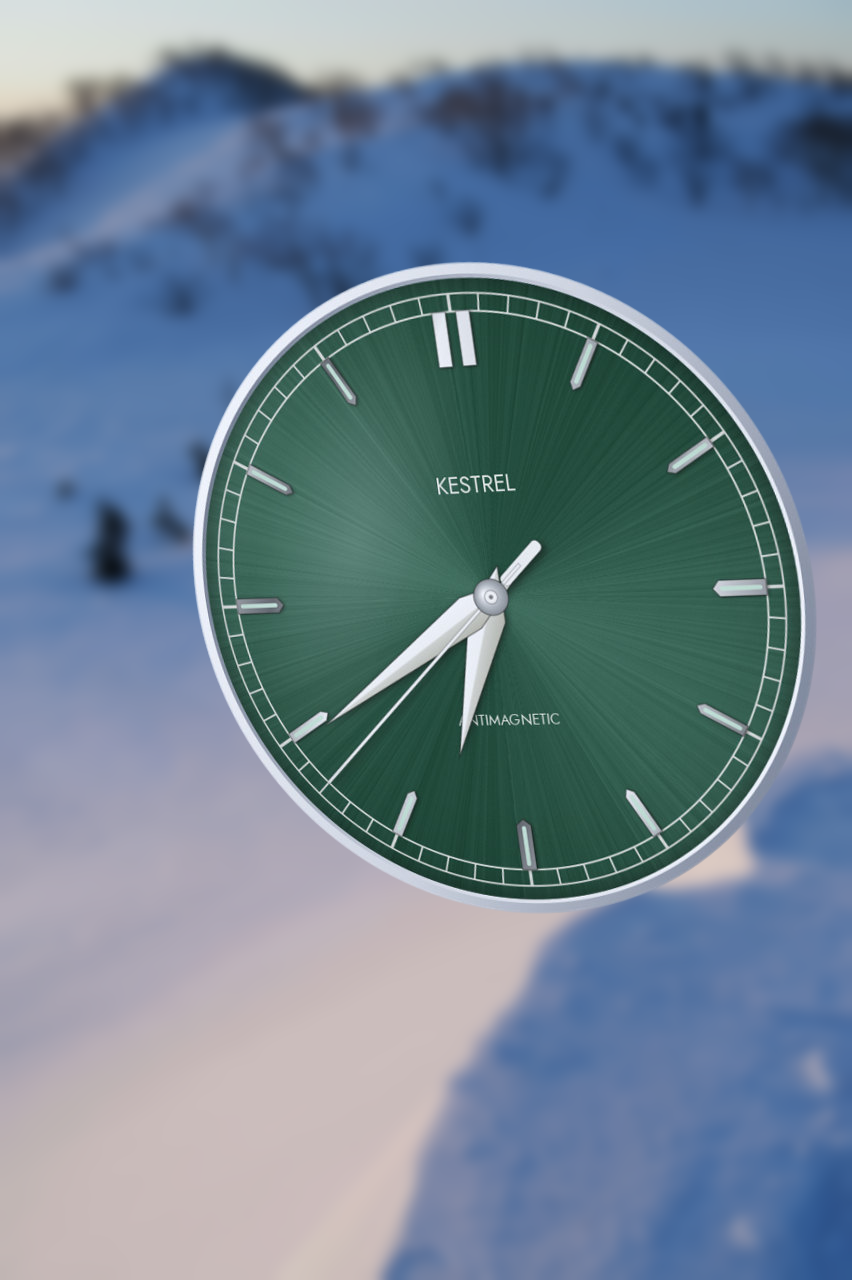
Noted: **6:39:38**
